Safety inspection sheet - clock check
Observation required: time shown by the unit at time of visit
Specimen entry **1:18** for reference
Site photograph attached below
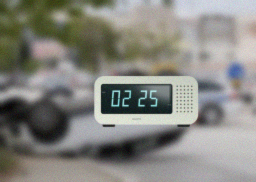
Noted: **2:25**
